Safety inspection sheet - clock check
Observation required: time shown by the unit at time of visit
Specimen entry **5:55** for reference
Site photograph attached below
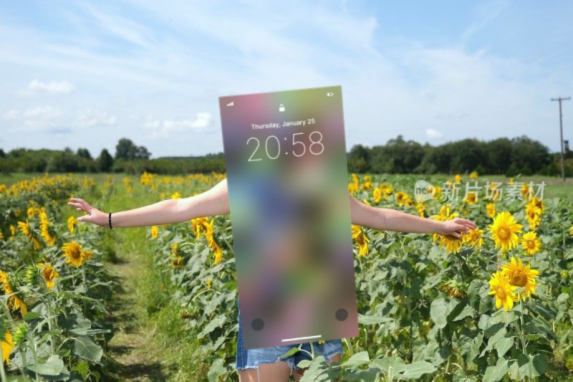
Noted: **20:58**
